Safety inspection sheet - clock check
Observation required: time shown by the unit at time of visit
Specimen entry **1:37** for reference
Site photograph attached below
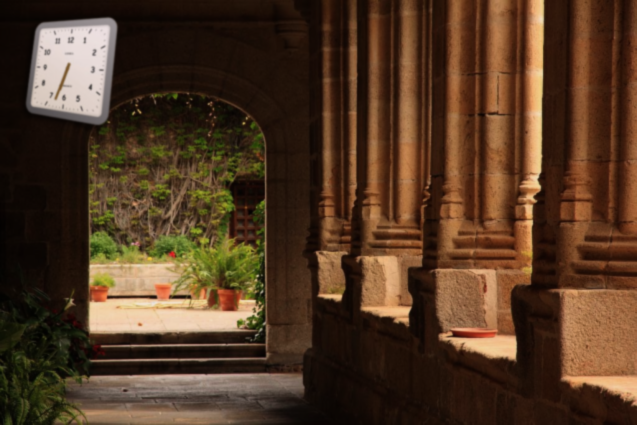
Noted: **6:33**
